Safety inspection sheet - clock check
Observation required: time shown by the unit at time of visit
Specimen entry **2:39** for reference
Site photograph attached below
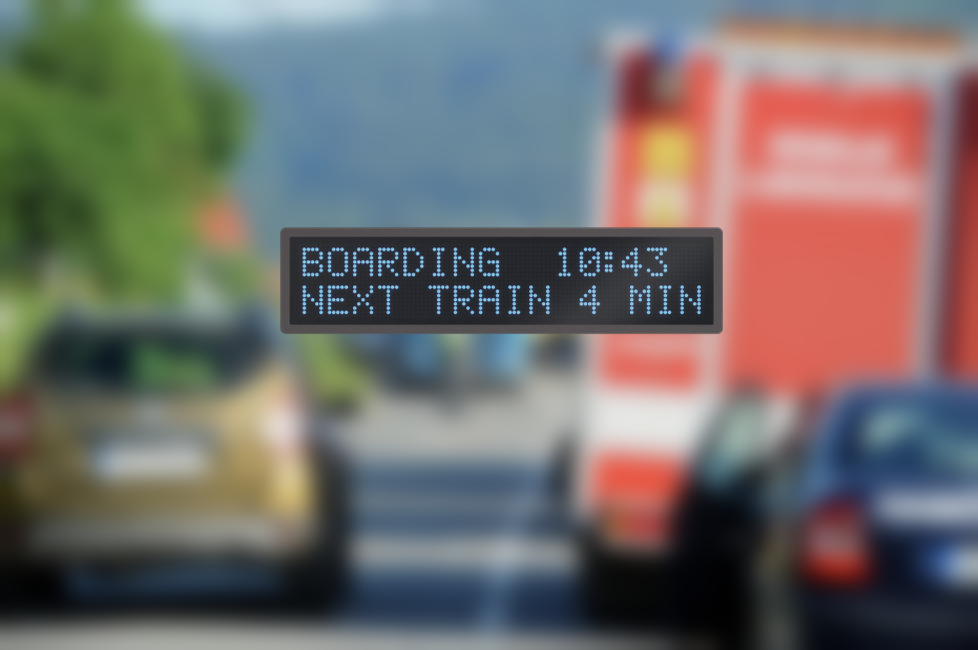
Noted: **10:43**
